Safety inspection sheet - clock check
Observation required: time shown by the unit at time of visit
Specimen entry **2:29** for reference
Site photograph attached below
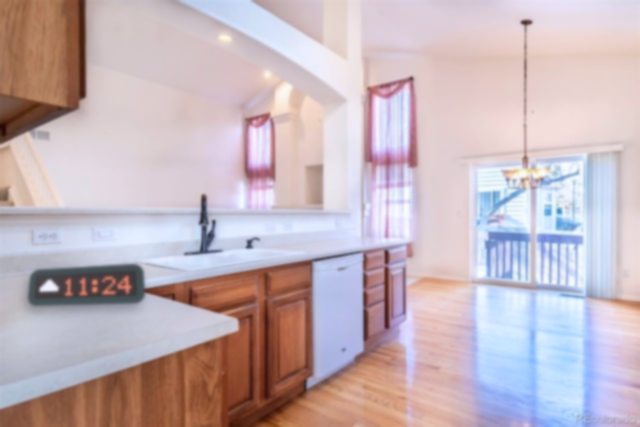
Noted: **11:24**
